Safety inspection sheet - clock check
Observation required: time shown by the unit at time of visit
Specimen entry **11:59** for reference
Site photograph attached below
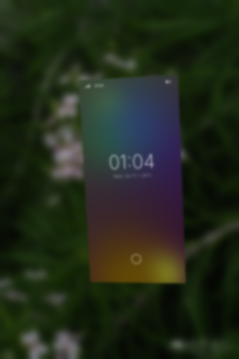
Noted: **1:04**
